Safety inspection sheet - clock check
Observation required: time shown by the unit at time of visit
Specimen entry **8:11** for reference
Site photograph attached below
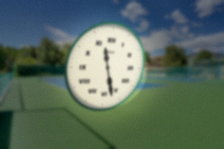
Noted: **11:27**
